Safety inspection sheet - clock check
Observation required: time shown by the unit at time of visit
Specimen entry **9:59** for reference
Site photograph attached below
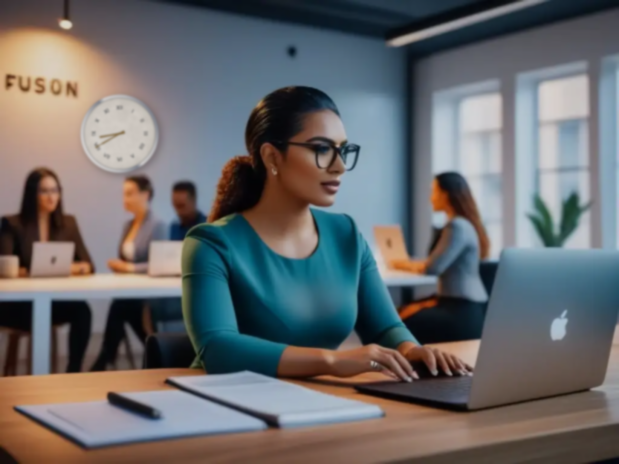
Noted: **8:40**
